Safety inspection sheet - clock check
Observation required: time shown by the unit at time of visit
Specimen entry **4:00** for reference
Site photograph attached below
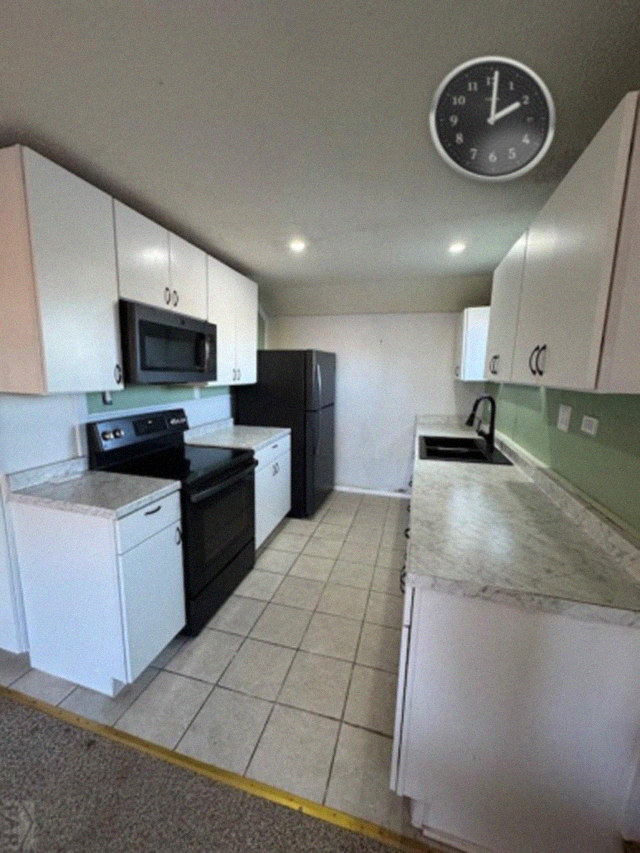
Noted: **2:01**
